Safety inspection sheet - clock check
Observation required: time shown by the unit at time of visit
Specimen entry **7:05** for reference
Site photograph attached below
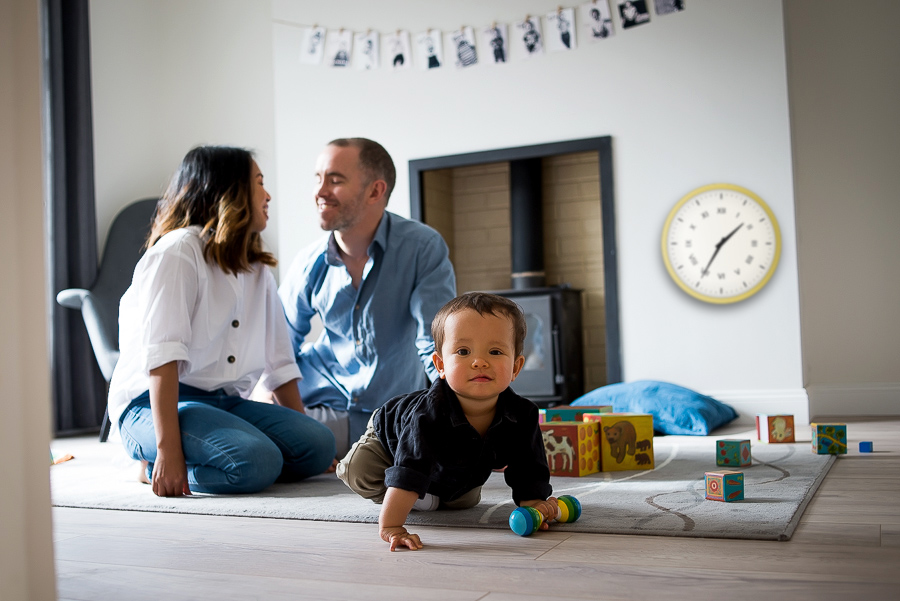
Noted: **1:35**
